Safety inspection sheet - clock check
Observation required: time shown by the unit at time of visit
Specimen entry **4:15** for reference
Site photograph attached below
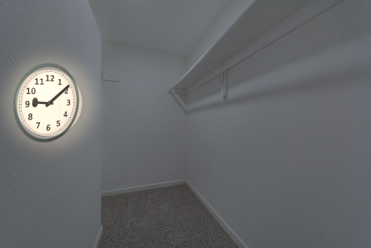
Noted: **9:09**
